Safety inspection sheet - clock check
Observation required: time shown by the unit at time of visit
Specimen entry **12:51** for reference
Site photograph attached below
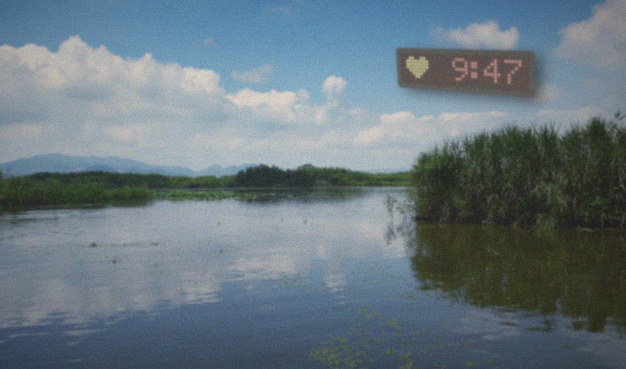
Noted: **9:47**
